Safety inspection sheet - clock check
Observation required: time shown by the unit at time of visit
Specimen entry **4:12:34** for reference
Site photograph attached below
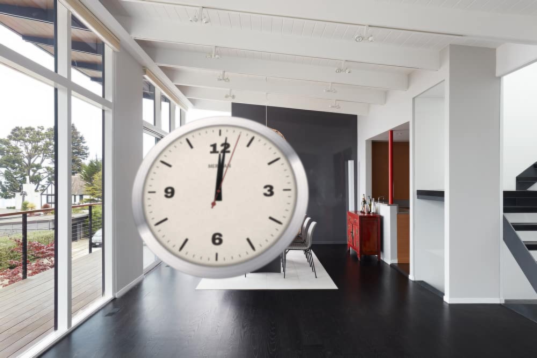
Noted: **12:01:03**
